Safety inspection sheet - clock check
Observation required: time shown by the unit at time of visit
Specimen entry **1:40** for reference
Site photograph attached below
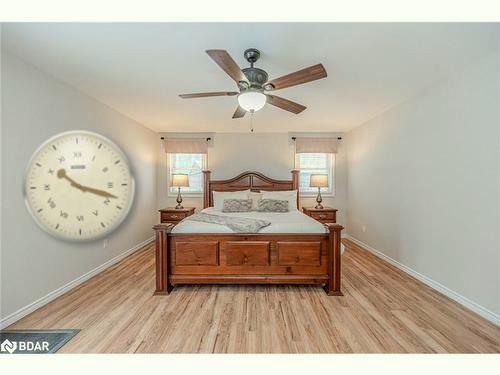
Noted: **10:18**
